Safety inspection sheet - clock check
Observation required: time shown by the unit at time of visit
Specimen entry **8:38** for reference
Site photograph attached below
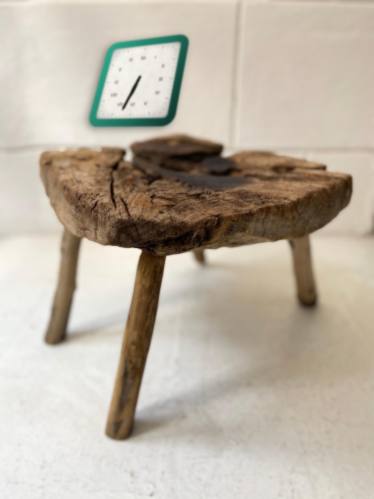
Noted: **6:33**
